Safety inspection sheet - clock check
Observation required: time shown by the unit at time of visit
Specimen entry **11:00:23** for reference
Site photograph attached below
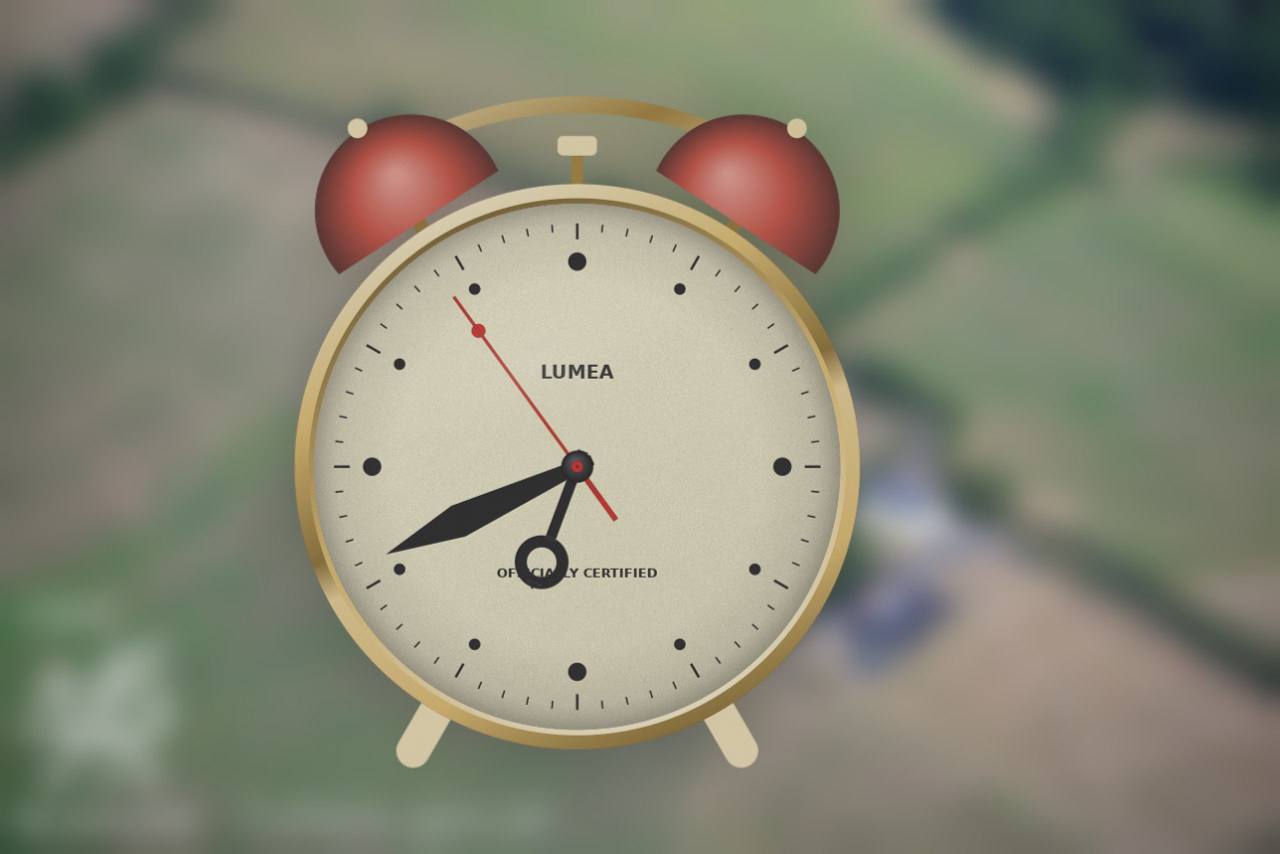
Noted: **6:40:54**
